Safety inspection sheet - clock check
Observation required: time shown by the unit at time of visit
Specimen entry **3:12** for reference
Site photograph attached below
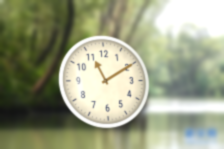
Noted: **11:10**
